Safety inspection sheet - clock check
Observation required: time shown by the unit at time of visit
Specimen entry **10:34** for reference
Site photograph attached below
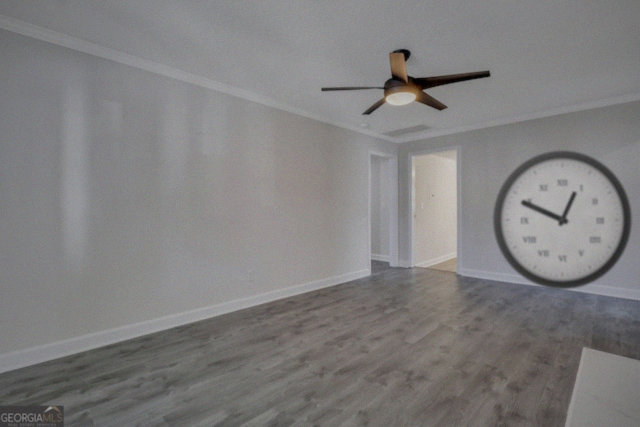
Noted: **12:49**
